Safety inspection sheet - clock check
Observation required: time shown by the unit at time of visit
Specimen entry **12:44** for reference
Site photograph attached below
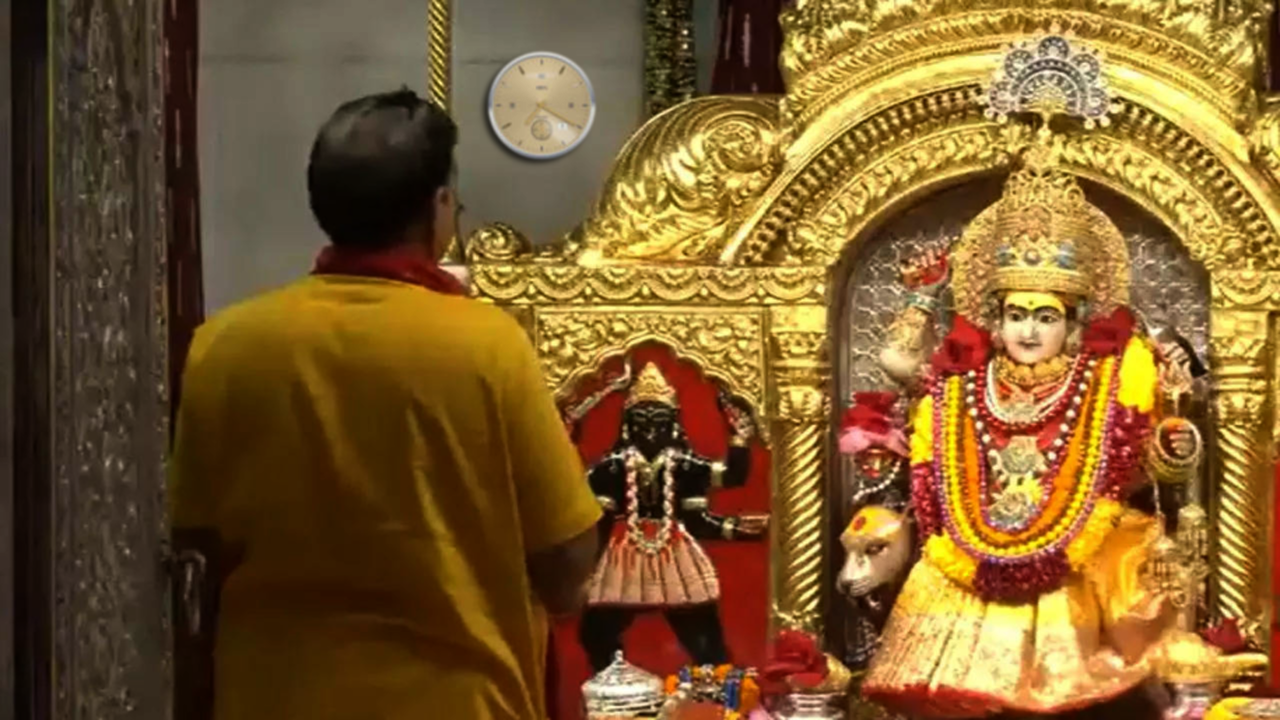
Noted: **7:20**
